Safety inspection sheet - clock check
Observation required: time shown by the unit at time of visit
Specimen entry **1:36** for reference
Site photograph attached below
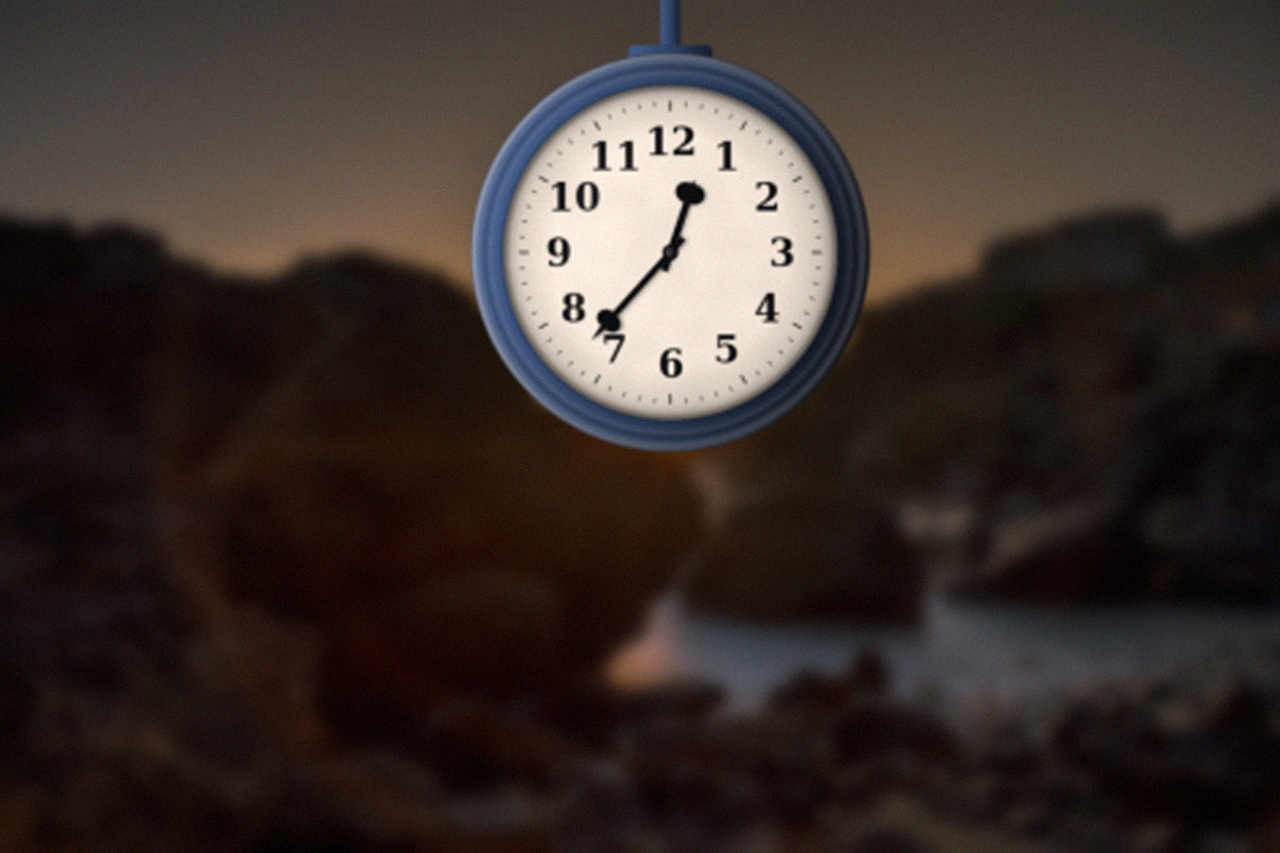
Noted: **12:37**
